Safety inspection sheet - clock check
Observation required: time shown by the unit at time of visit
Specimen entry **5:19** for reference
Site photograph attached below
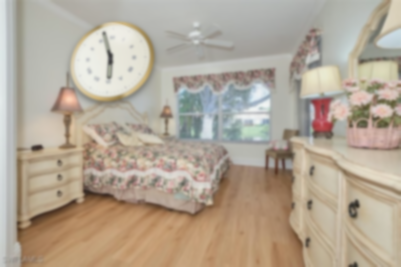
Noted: **5:57**
